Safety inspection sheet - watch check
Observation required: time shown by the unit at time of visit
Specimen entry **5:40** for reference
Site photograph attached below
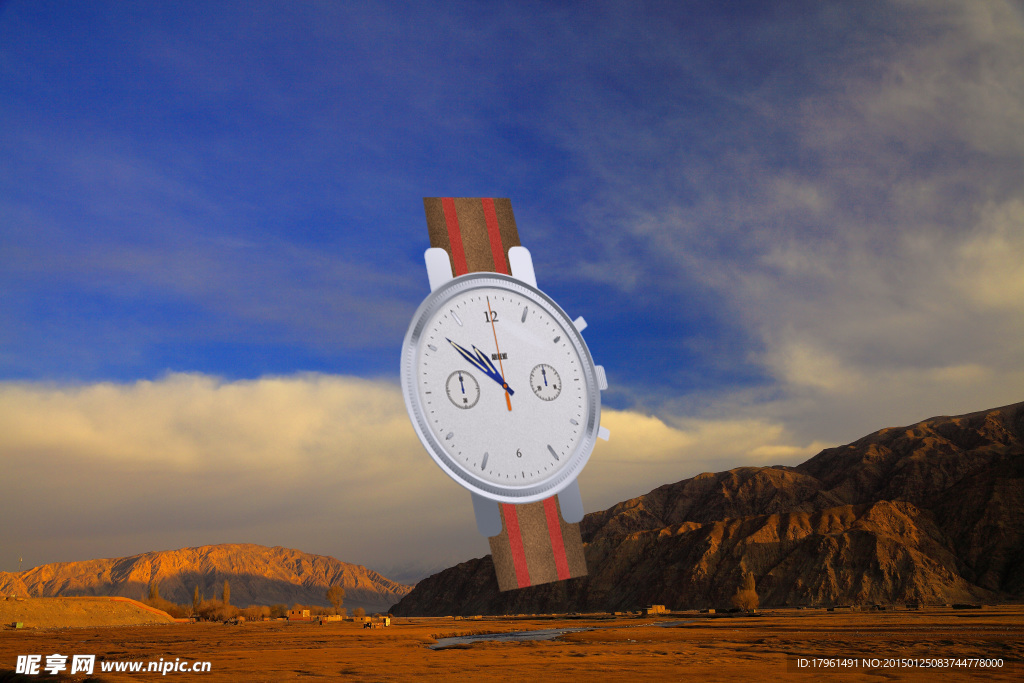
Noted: **10:52**
